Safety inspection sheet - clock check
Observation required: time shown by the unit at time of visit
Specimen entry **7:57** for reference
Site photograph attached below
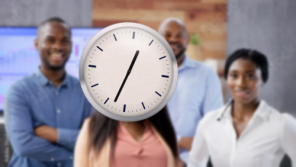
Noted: **12:33**
